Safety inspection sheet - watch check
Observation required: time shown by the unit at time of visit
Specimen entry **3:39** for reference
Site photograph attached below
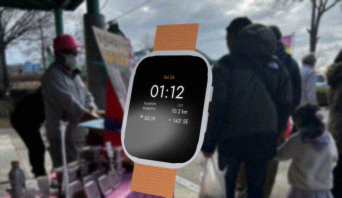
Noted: **1:12**
